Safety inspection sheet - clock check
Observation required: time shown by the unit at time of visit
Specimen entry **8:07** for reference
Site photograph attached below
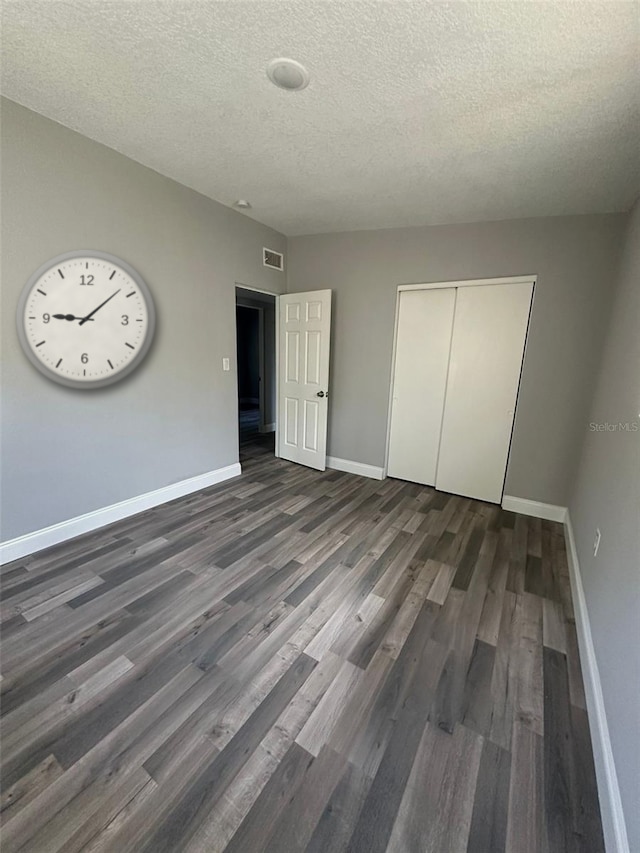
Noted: **9:08**
